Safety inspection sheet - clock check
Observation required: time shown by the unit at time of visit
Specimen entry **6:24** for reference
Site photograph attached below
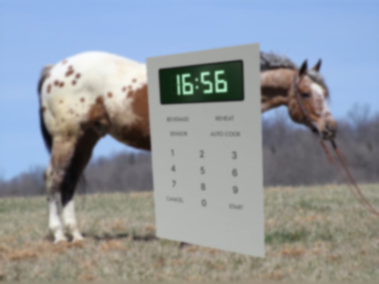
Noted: **16:56**
